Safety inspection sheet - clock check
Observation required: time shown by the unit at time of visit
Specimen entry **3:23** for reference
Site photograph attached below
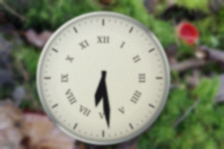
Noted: **6:29**
